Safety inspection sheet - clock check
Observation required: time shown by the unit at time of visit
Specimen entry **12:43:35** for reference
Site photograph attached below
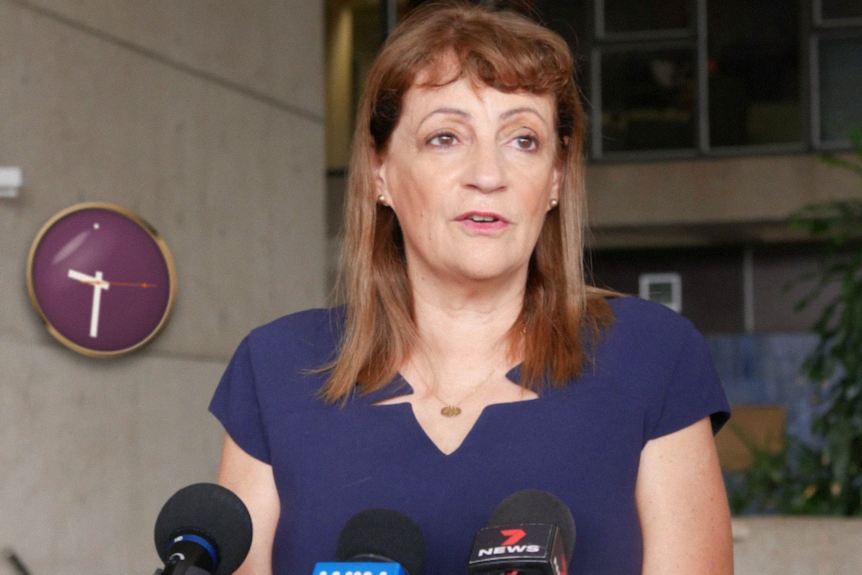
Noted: **9:31:15**
